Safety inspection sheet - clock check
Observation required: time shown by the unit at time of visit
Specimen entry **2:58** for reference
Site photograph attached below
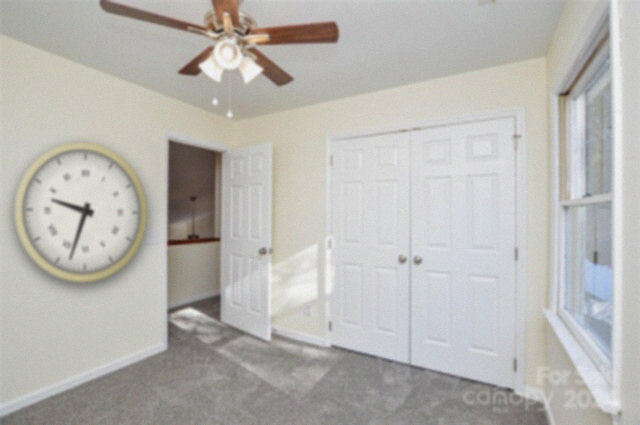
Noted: **9:33**
